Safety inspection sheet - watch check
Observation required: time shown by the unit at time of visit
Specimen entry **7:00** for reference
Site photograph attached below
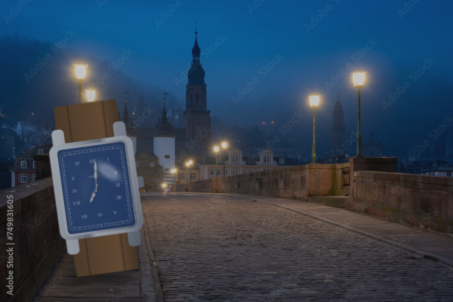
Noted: **7:01**
